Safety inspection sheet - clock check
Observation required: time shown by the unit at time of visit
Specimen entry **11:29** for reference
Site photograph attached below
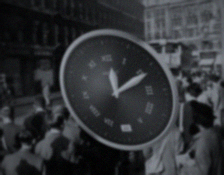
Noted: **12:11**
